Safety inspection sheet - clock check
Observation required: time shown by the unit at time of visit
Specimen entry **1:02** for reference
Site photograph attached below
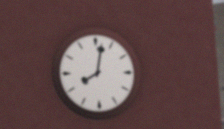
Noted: **8:02**
